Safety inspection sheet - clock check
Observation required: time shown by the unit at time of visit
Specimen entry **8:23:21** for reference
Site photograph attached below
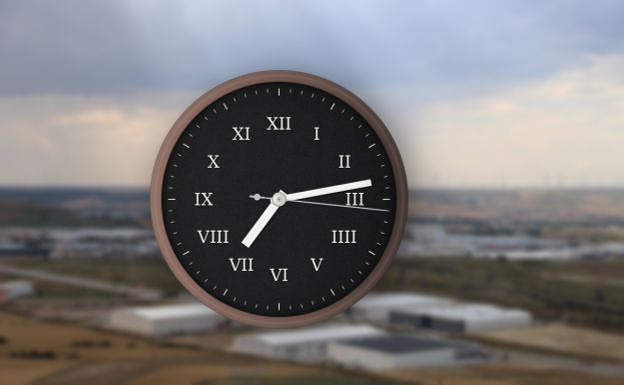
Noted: **7:13:16**
